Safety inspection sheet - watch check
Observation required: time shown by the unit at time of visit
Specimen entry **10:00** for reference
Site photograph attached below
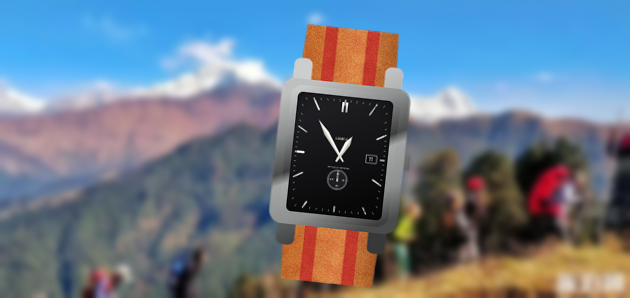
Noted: **12:54**
